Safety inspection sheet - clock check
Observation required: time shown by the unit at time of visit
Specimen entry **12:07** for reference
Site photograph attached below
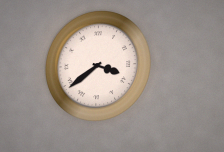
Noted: **3:39**
